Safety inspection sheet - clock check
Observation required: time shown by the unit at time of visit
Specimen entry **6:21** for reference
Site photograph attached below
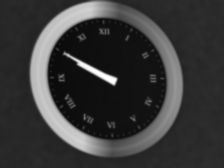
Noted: **9:50**
